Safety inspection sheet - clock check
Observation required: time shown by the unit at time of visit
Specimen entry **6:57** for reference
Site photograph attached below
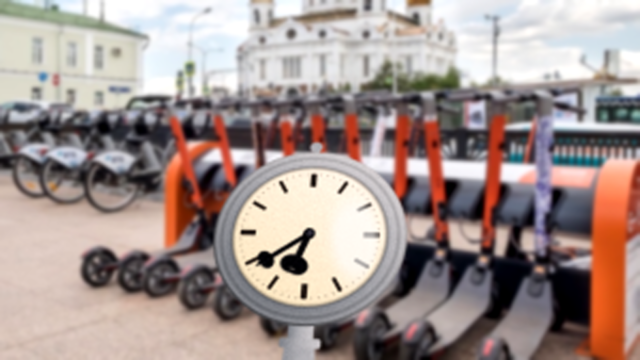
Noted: **6:39**
